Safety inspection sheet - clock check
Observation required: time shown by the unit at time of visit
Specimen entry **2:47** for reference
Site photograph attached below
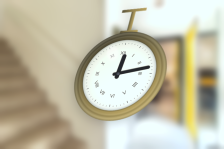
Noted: **12:13**
